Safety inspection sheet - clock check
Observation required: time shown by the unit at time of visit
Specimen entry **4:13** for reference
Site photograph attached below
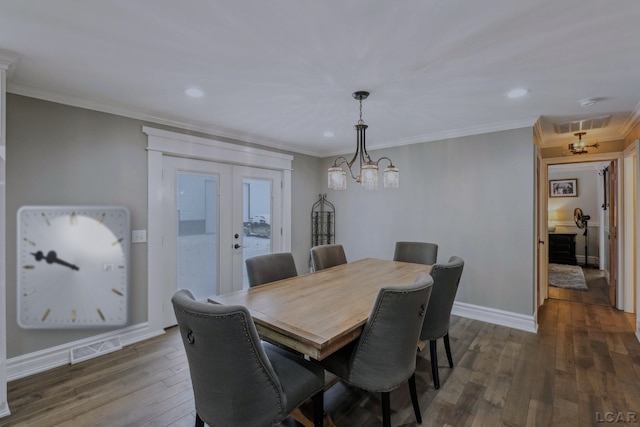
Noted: **9:48**
